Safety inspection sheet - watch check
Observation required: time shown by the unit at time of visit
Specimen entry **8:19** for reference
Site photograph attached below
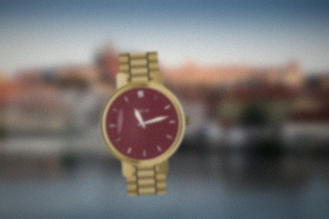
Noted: **11:13**
